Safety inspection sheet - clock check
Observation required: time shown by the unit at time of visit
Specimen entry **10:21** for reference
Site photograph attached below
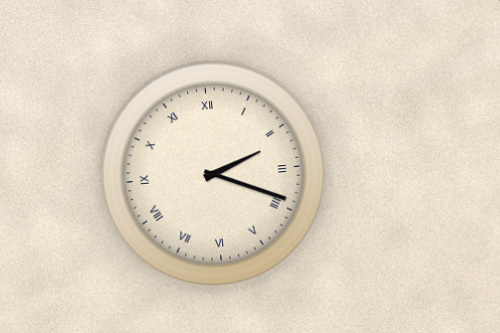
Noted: **2:19**
